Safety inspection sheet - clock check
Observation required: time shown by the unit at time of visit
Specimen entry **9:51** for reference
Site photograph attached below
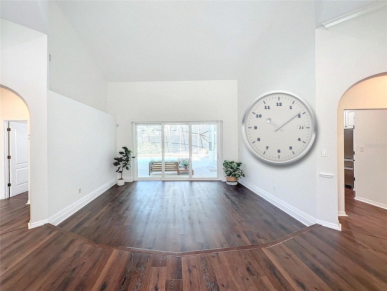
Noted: **10:09**
